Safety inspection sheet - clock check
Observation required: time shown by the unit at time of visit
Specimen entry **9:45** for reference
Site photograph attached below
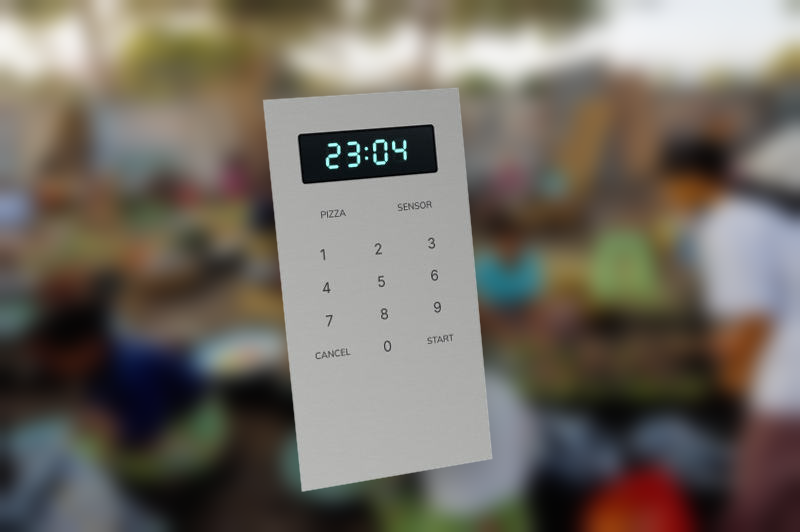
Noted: **23:04**
